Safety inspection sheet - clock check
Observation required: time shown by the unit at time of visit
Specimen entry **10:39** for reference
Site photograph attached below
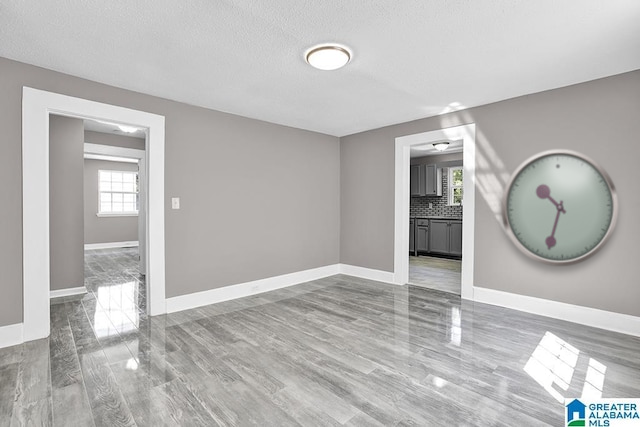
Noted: **10:33**
